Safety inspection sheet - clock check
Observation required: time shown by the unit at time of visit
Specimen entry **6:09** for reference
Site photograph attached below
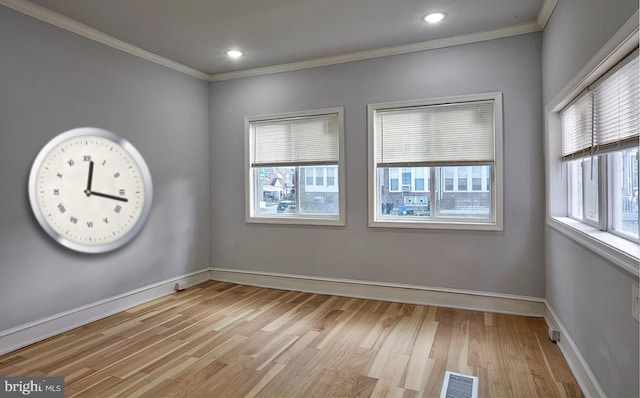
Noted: **12:17**
